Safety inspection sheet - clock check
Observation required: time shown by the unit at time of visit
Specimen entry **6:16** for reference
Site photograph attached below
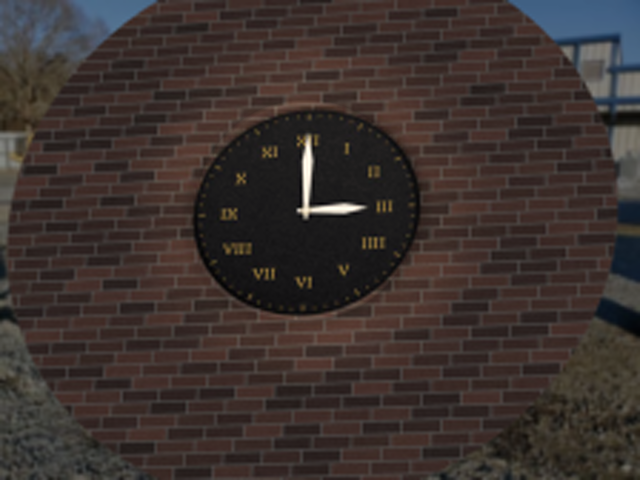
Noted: **3:00**
